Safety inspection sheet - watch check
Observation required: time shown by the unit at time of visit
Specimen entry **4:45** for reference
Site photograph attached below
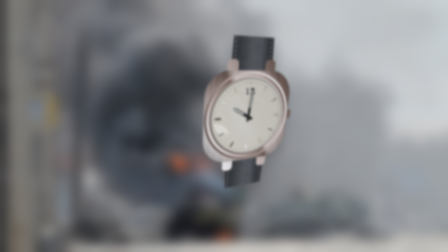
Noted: **10:01**
